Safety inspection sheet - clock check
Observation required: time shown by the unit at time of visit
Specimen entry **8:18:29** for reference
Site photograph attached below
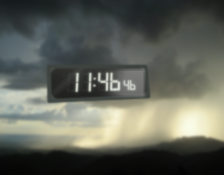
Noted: **11:46:46**
